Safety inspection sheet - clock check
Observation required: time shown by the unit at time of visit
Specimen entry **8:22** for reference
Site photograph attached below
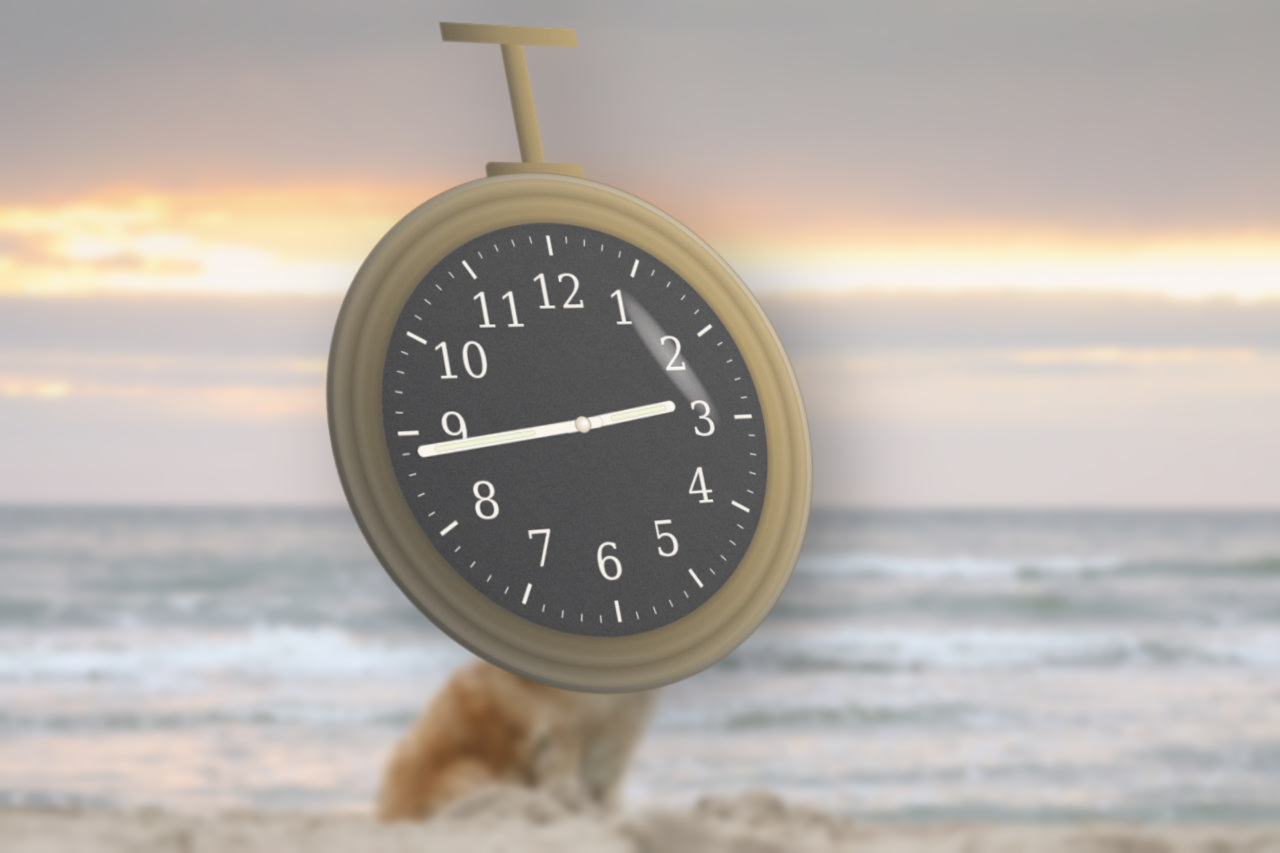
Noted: **2:44**
